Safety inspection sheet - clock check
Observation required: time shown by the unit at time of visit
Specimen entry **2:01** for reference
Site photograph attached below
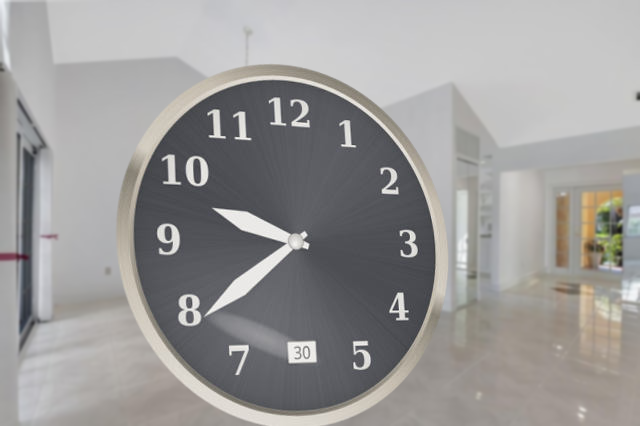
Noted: **9:39**
